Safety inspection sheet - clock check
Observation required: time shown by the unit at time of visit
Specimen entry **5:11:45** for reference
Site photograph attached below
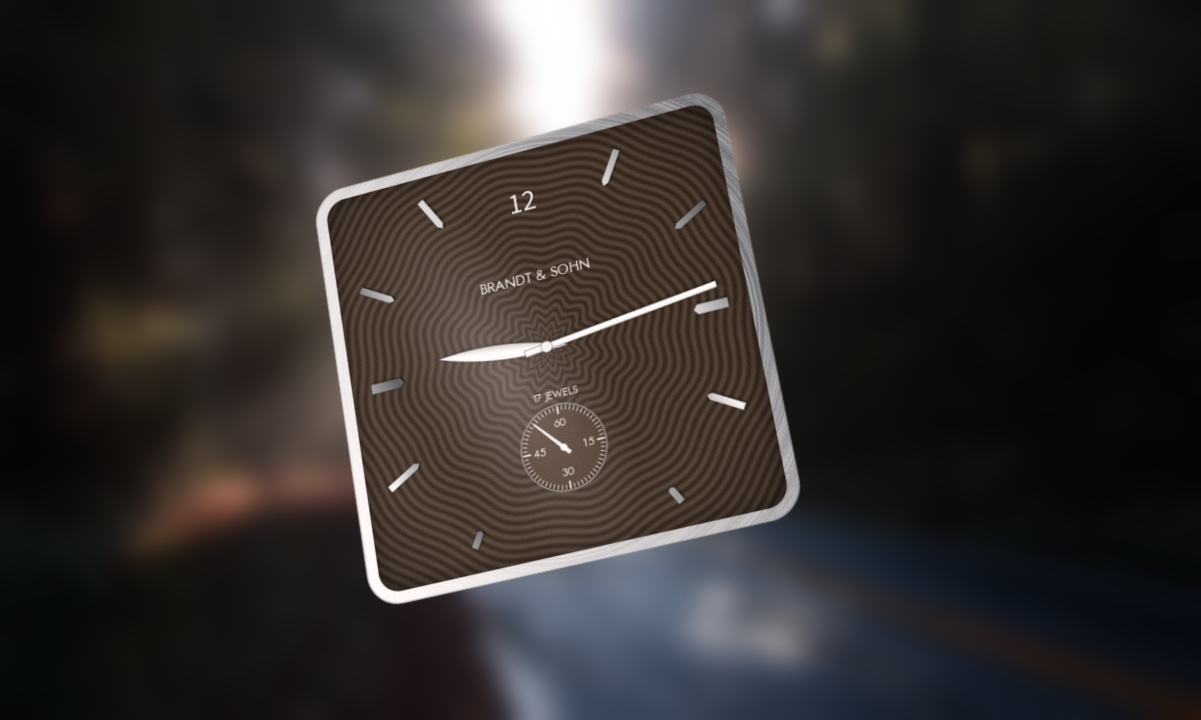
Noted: **9:13:53**
